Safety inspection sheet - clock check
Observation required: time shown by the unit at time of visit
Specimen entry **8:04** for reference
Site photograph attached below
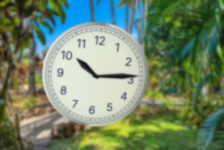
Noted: **10:14**
